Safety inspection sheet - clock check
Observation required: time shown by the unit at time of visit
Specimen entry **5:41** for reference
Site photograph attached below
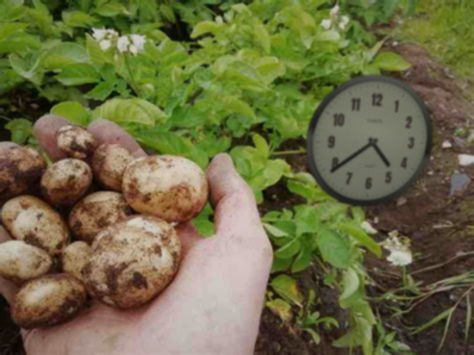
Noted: **4:39**
